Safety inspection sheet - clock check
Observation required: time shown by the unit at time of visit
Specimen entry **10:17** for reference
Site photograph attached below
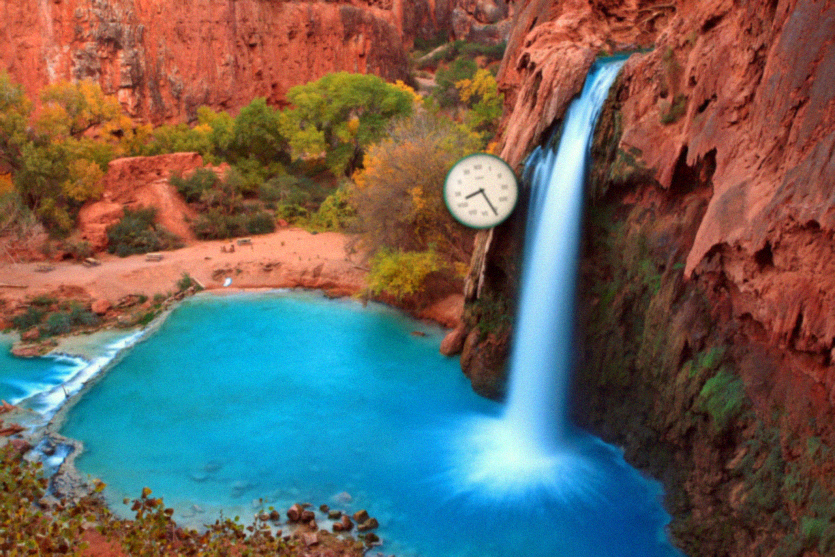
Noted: **8:26**
